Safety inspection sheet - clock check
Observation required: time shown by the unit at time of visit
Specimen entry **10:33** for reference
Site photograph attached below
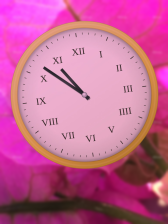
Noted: **10:52**
